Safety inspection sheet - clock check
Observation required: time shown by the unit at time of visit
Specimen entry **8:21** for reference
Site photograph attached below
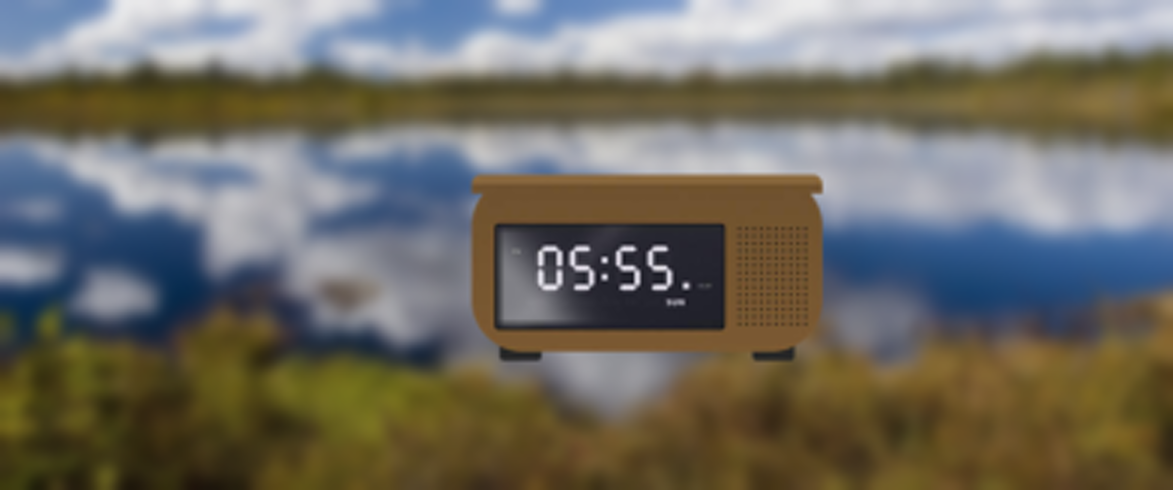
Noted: **5:55**
